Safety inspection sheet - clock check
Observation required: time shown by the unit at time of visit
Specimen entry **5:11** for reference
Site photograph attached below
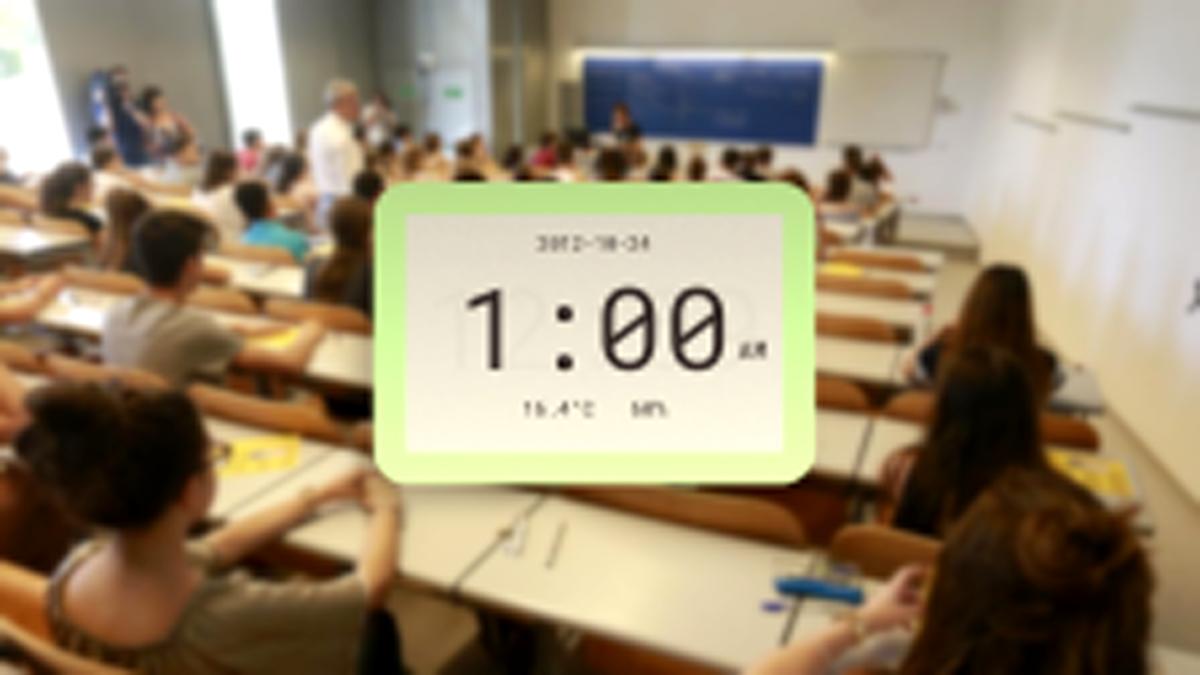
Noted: **1:00**
